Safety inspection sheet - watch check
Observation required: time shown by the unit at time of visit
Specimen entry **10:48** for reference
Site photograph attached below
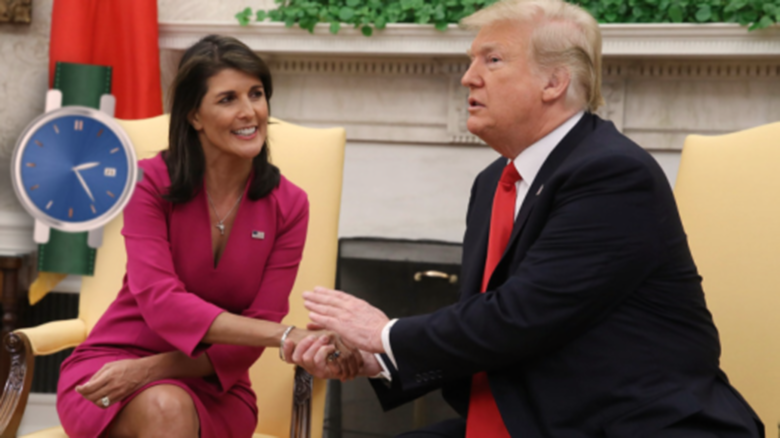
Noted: **2:24**
